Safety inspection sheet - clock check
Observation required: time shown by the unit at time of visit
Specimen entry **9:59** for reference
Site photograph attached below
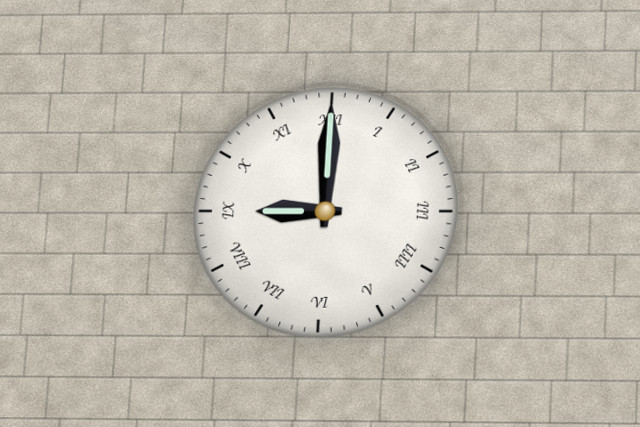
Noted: **9:00**
